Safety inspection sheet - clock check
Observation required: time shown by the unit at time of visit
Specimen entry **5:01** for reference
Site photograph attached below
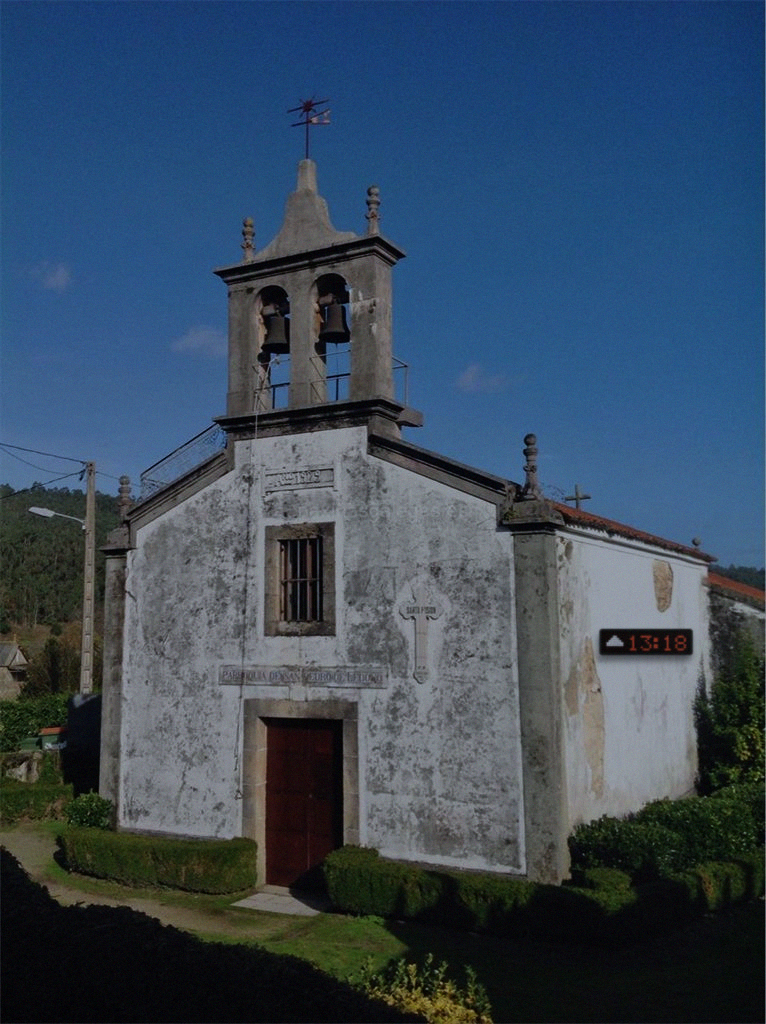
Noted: **13:18**
